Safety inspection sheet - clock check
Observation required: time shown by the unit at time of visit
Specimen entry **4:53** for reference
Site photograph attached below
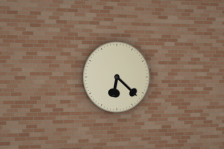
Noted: **6:22**
